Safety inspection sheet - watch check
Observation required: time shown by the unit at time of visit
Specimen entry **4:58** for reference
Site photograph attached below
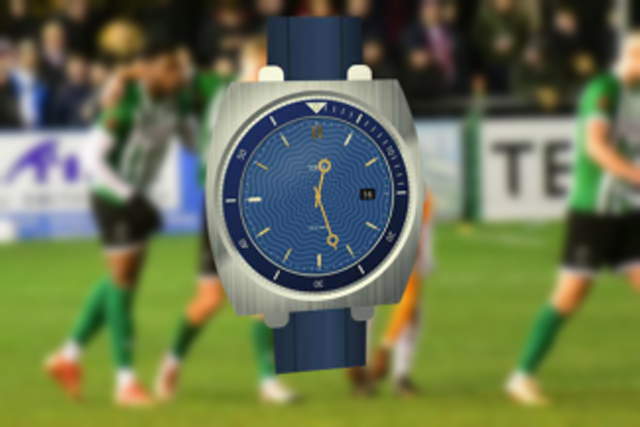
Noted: **12:27**
